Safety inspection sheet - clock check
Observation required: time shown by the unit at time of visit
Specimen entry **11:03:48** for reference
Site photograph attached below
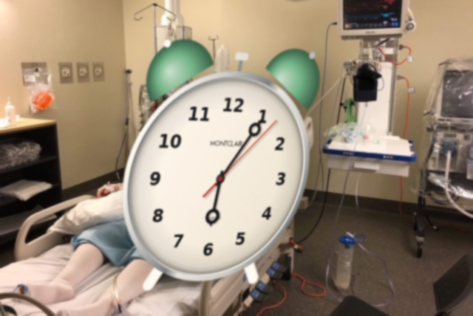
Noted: **6:05:07**
